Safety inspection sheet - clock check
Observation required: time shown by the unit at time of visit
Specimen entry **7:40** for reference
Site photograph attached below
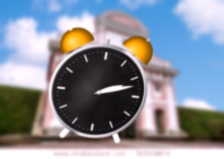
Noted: **2:12**
